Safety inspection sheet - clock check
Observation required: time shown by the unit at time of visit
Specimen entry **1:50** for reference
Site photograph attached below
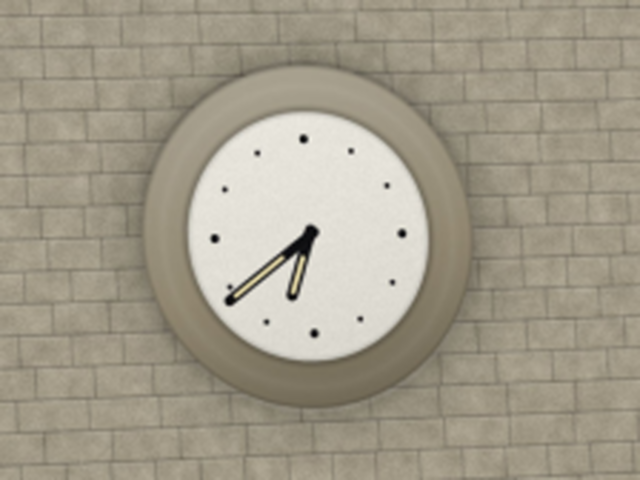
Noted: **6:39**
